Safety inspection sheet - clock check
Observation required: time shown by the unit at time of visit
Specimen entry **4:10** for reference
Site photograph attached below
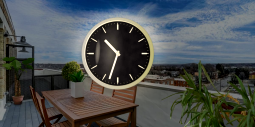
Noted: **10:33**
